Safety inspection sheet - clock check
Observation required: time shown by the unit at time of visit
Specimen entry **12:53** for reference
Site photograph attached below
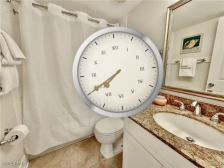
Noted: **7:40**
